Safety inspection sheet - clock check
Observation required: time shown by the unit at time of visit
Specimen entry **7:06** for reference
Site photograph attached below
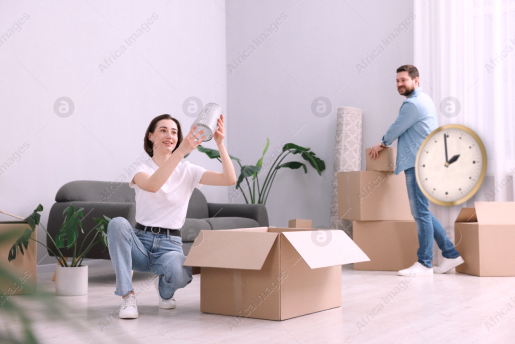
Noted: **1:59**
